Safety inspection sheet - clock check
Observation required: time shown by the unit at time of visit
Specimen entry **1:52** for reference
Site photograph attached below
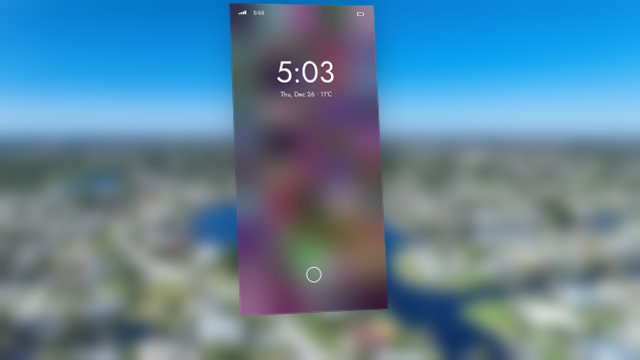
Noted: **5:03**
